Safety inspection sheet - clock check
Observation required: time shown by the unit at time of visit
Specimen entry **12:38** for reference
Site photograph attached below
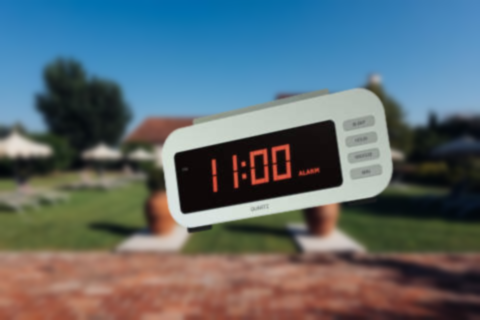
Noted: **11:00**
